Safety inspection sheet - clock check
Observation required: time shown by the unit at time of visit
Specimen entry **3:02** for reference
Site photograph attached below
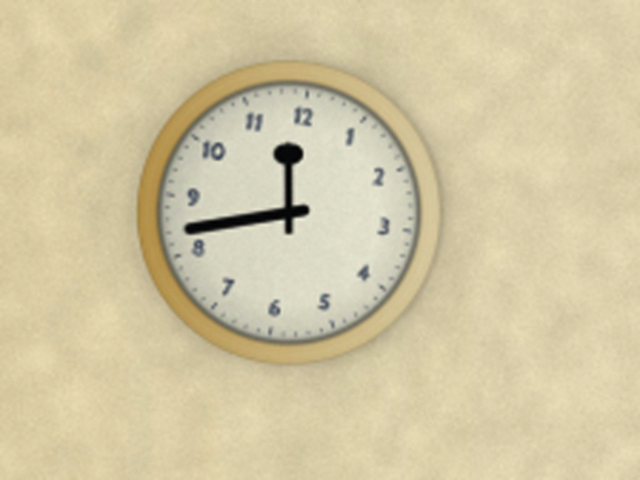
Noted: **11:42**
